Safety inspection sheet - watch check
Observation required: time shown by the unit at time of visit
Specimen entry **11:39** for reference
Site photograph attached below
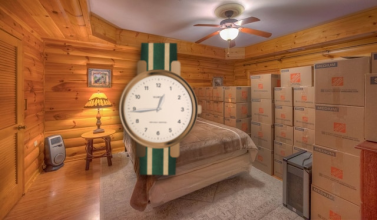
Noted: **12:44**
